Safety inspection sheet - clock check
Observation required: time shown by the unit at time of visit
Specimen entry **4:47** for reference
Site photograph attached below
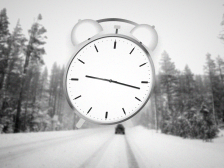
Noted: **9:17**
